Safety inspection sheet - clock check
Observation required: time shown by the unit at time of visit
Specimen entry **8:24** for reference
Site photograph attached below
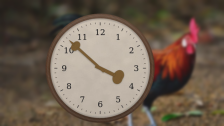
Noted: **3:52**
